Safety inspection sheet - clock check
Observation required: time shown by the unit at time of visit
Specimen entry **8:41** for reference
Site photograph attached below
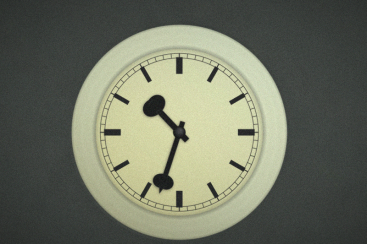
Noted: **10:33**
